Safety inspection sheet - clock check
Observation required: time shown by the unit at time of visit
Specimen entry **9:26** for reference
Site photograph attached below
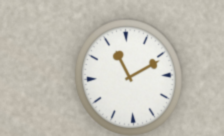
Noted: **11:11**
